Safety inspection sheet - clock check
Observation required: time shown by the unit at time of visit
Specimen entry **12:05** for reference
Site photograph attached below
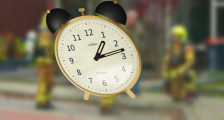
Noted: **1:13**
